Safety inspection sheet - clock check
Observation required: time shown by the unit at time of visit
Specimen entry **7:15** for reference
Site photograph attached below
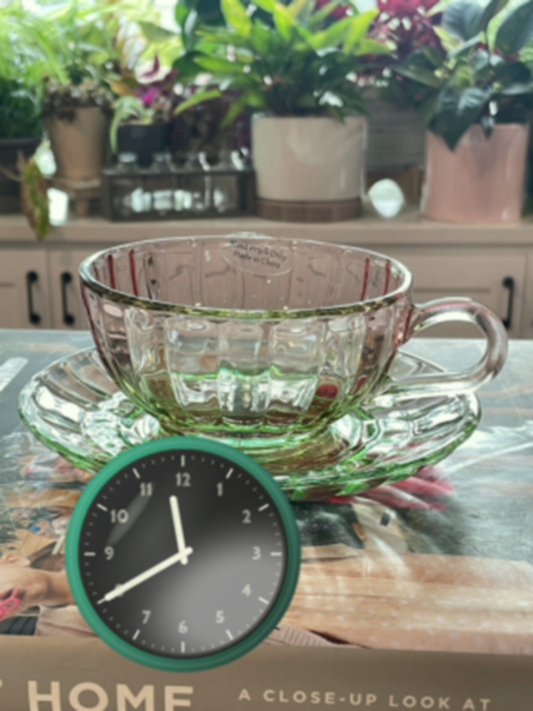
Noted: **11:40**
